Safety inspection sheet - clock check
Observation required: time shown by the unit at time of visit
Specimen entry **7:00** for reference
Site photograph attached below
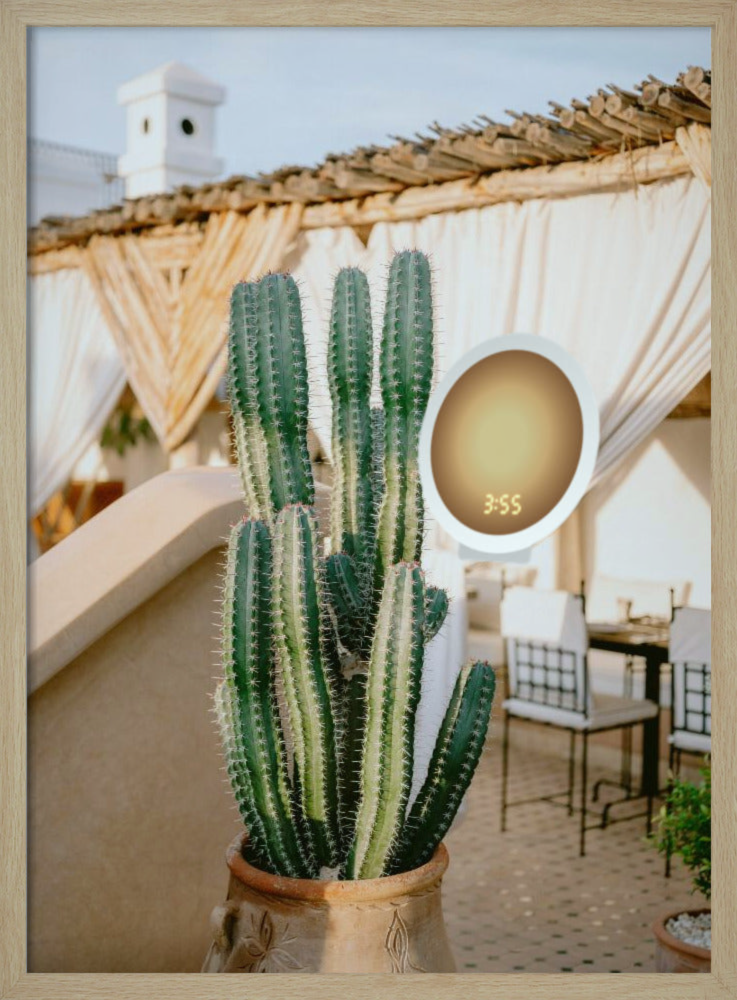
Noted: **3:55**
